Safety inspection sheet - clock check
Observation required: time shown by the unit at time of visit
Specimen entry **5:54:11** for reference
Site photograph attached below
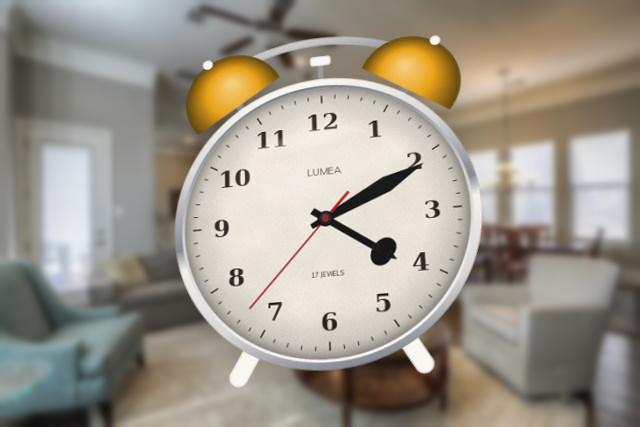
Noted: **4:10:37**
